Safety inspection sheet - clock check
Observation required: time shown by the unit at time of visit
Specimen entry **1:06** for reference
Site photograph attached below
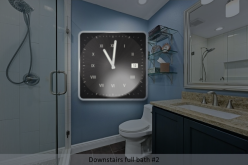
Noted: **11:01**
